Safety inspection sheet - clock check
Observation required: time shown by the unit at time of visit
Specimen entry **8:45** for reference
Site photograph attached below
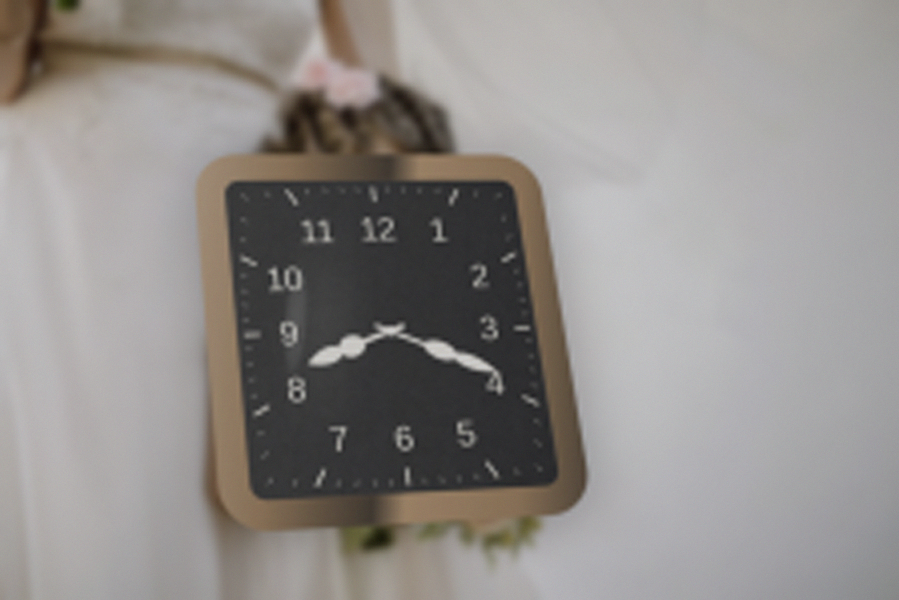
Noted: **8:19**
